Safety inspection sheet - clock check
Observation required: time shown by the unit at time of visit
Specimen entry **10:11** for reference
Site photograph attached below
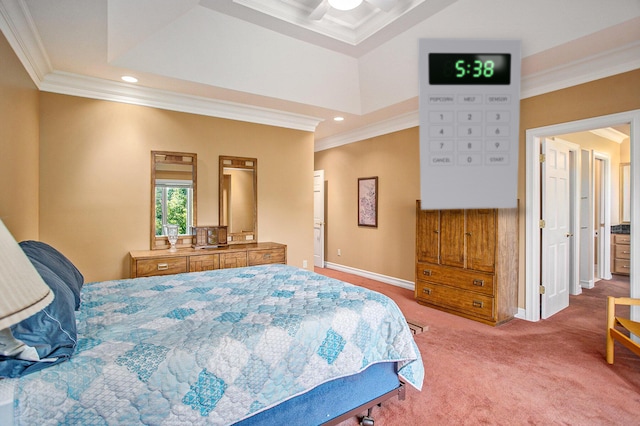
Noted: **5:38**
